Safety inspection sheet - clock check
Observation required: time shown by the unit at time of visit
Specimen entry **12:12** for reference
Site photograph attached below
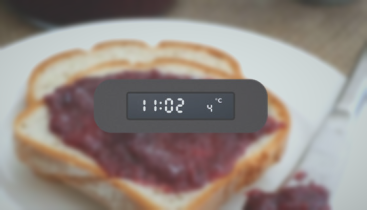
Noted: **11:02**
